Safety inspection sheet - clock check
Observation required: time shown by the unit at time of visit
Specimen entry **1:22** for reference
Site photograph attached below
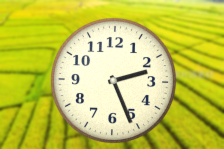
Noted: **2:26**
